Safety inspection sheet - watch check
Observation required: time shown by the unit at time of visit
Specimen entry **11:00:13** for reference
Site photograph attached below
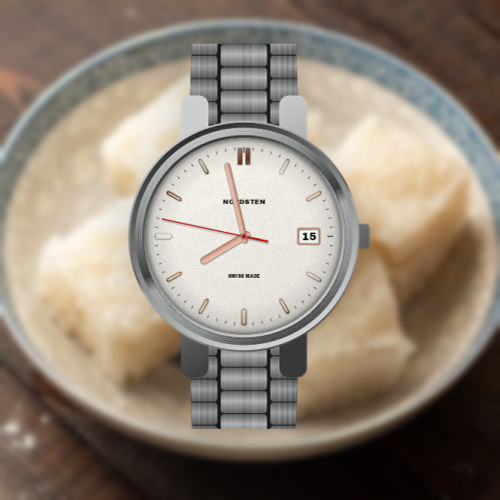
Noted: **7:57:47**
